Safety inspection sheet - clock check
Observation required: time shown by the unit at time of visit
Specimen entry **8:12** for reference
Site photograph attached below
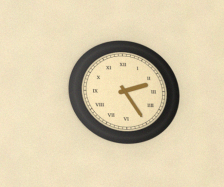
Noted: **2:25**
